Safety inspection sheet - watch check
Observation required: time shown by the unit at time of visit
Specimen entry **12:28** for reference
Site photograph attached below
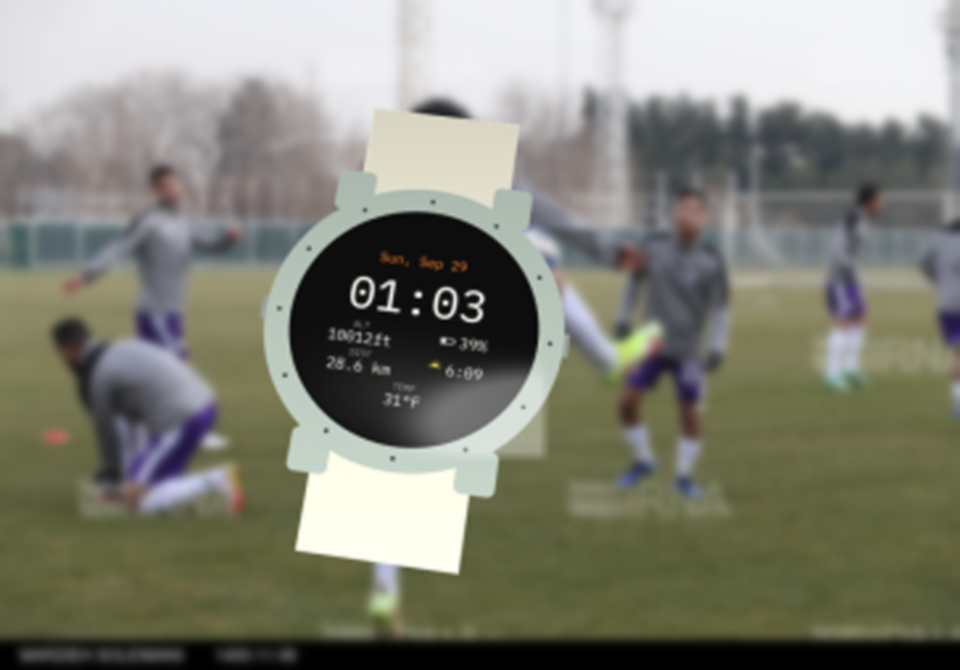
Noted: **1:03**
